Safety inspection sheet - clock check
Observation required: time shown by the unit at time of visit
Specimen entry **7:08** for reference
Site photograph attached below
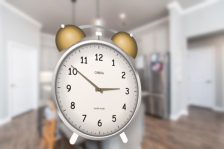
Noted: **2:51**
